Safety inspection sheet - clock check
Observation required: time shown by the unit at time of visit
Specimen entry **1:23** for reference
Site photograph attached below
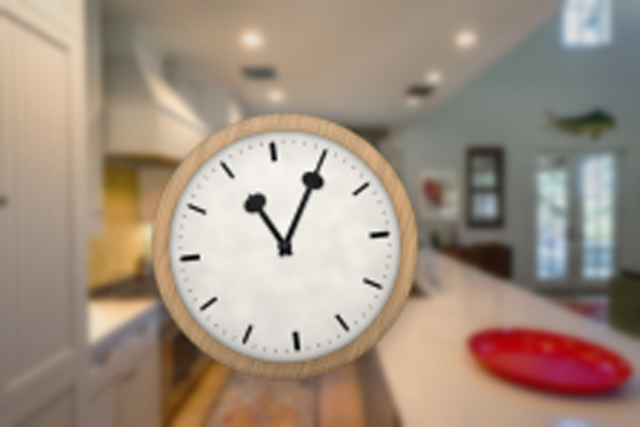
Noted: **11:05**
